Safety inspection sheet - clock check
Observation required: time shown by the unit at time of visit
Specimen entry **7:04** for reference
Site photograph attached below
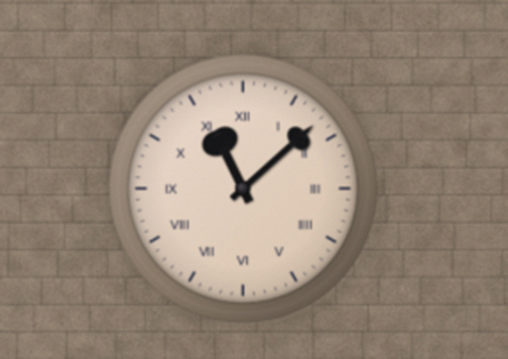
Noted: **11:08**
